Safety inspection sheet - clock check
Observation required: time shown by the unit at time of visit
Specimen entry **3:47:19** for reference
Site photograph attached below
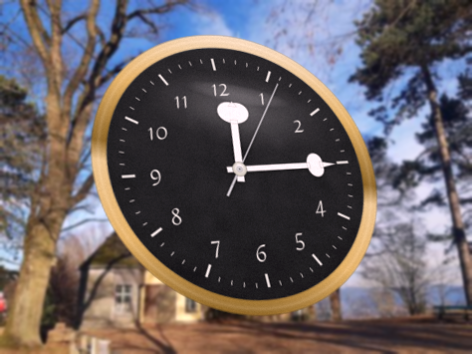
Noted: **12:15:06**
